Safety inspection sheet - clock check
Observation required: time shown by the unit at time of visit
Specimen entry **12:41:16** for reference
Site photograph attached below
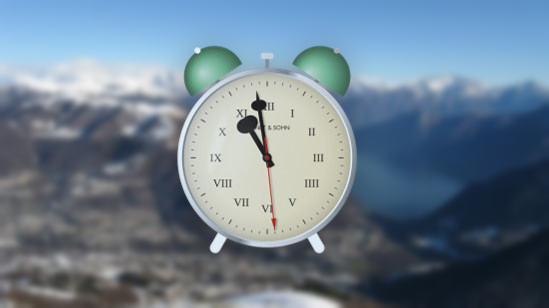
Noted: **10:58:29**
